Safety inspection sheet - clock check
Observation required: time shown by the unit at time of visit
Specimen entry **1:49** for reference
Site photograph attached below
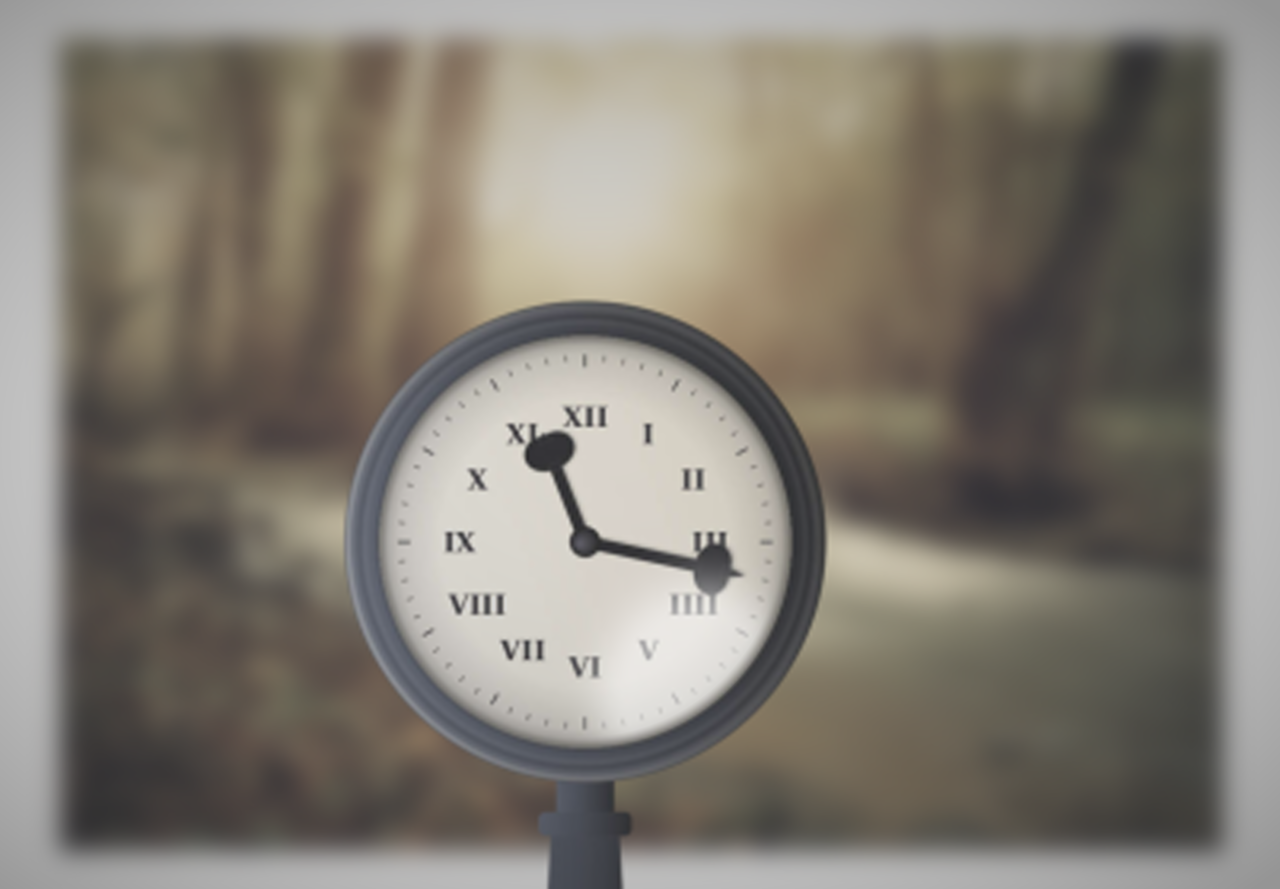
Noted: **11:17**
